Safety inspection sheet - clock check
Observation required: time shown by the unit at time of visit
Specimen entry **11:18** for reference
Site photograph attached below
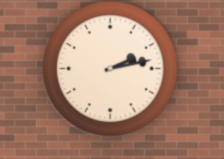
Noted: **2:13**
